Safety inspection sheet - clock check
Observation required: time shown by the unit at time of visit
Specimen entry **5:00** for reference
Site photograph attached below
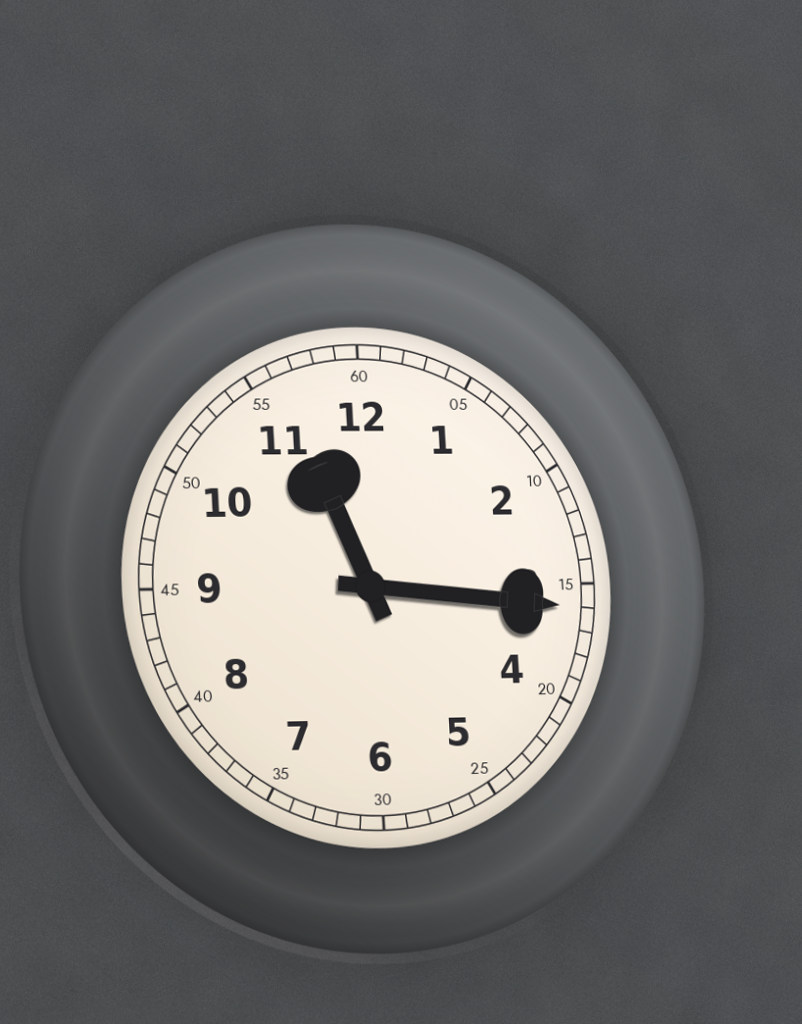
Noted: **11:16**
